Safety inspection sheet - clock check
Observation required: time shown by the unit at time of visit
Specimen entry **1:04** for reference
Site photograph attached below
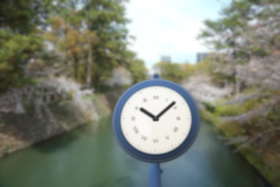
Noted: **10:08**
